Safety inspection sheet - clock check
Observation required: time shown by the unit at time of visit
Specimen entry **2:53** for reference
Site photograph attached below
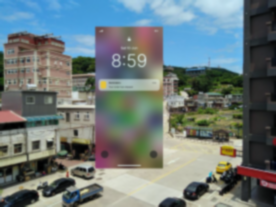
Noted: **8:59**
